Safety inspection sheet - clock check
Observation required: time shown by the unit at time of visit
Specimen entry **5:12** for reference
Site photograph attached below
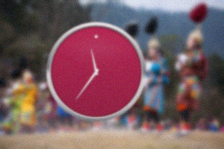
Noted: **11:36**
